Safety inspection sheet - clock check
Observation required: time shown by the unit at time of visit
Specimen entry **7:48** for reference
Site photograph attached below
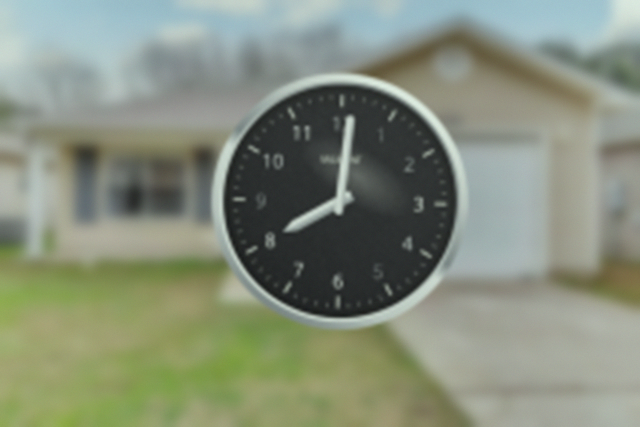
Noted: **8:01**
